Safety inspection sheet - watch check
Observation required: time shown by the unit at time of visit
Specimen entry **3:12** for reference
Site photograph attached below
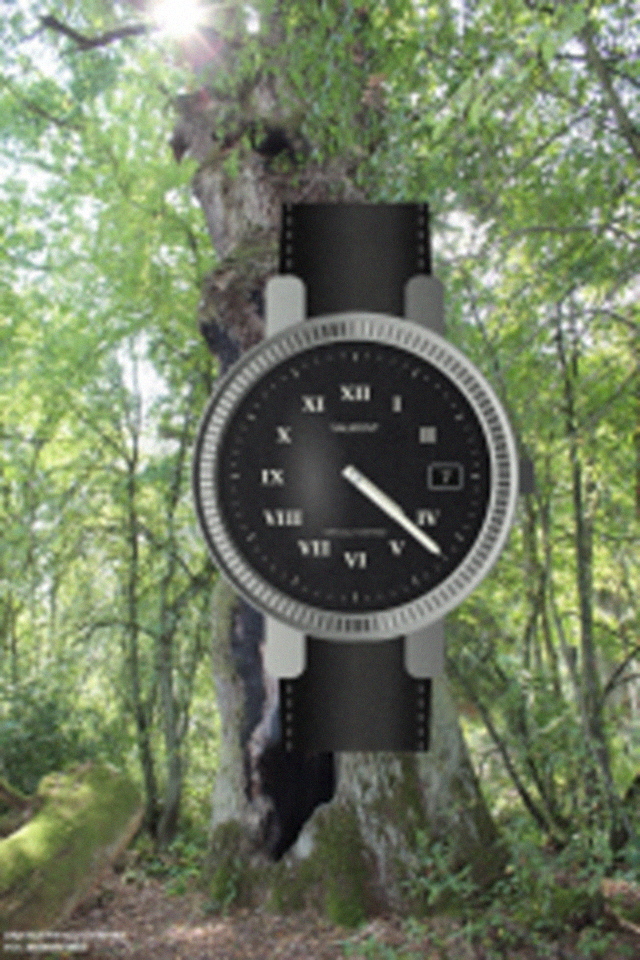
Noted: **4:22**
